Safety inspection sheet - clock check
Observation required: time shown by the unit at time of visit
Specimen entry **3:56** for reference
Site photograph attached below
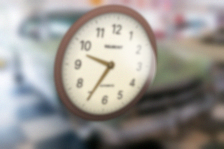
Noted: **9:35**
